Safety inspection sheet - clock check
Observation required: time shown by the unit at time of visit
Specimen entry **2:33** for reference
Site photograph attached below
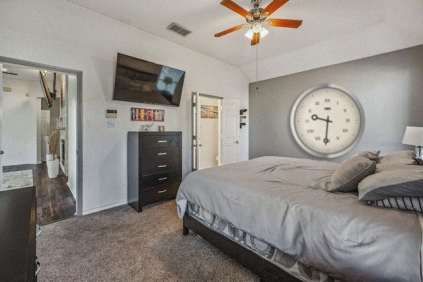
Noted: **9:31**
